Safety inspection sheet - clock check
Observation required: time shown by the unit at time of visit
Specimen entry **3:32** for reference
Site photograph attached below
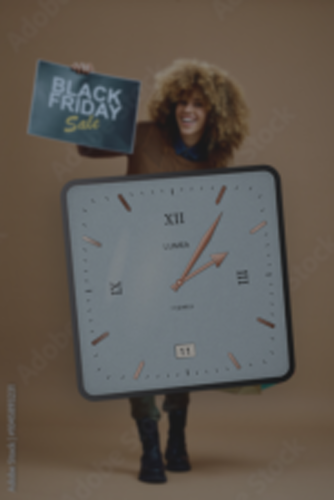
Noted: **2:06**
